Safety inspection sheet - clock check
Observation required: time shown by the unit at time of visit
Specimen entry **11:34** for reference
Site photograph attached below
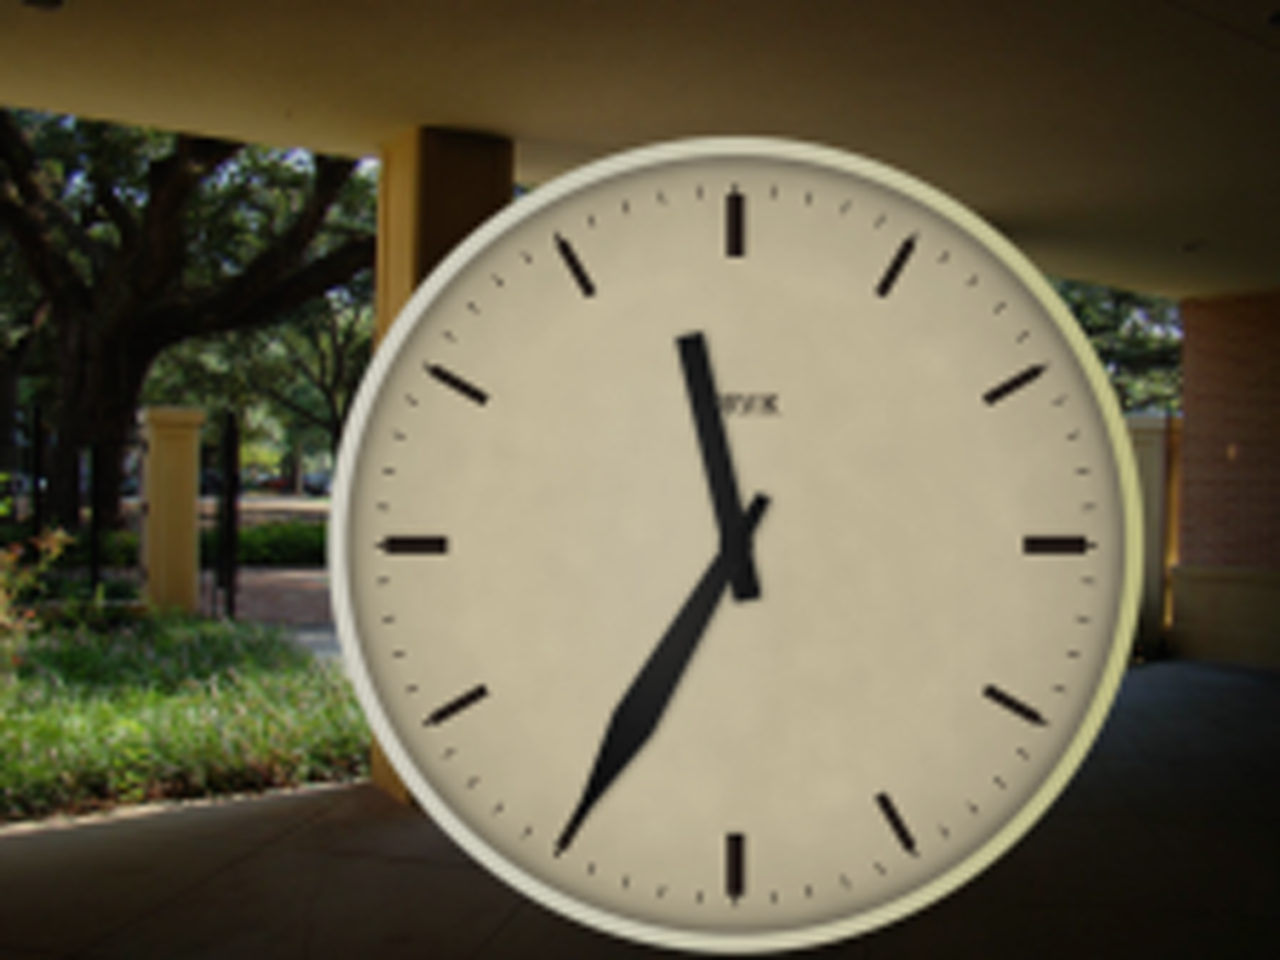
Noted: **11:35**
